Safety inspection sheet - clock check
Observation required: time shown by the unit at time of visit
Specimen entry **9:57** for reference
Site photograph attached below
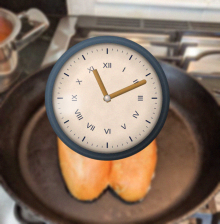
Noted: **11:11**
